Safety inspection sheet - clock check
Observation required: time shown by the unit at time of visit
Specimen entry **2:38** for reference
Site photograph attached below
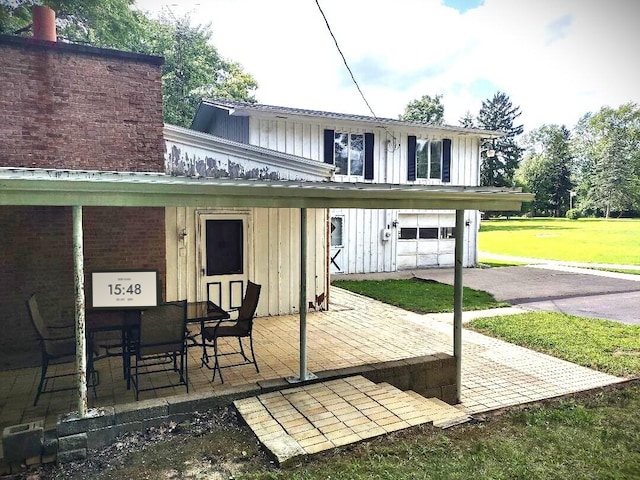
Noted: **15:48**
